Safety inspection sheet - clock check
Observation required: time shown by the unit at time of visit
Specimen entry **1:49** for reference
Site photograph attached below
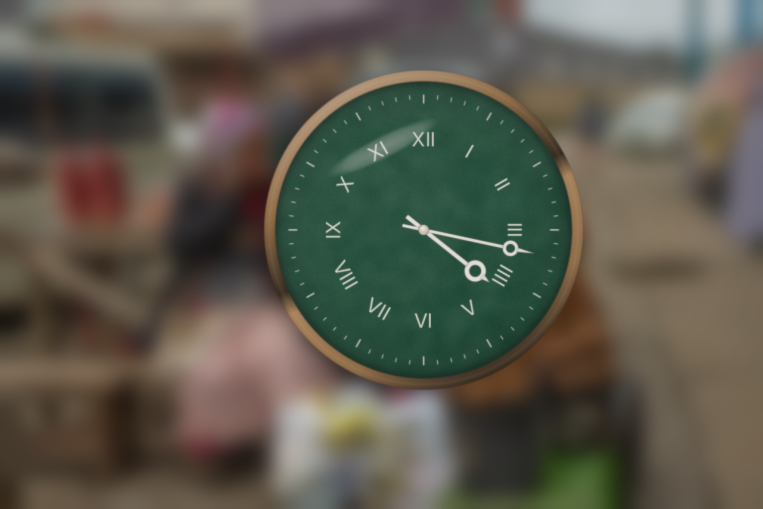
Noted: **4:17**
